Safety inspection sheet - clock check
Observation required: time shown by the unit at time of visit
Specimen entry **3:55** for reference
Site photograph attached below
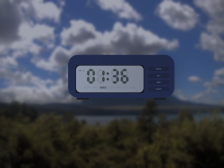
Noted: **1:36**
